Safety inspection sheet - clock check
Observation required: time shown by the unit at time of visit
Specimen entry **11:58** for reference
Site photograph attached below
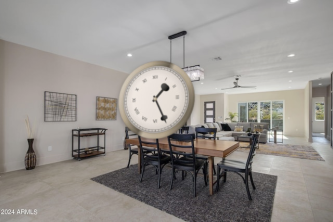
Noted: **1:26**
